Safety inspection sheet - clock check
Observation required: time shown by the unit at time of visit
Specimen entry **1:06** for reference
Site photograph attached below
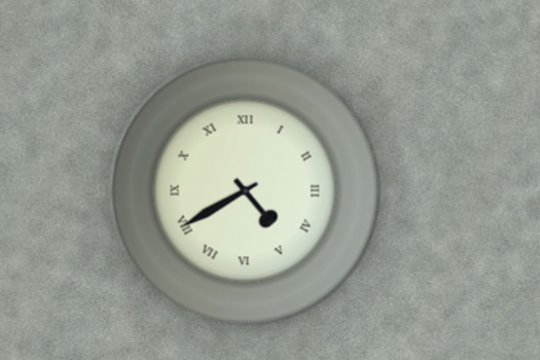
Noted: **4:40**
